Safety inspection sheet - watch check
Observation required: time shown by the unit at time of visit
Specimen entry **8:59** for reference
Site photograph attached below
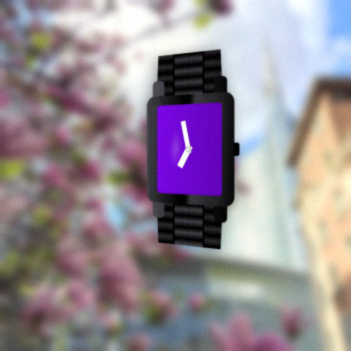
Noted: **6:58**
